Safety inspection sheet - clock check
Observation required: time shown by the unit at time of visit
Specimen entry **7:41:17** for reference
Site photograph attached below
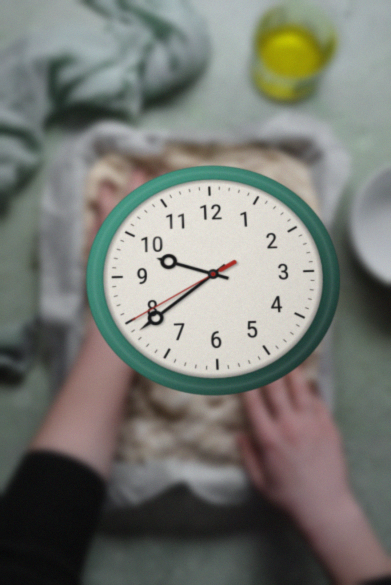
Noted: **9:38:40**
